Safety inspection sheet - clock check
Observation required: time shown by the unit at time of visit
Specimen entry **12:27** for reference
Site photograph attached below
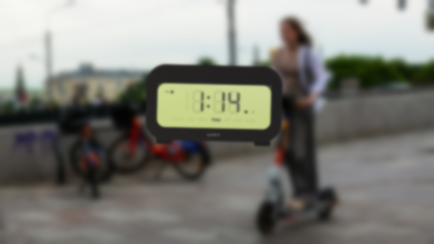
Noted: **1:14**
